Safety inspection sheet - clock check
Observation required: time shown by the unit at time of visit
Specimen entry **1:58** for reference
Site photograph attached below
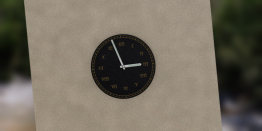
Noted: **2:57**
